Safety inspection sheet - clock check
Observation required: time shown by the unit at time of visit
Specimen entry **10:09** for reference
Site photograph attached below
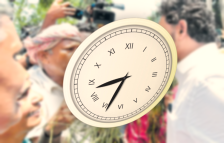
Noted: **8:34**
